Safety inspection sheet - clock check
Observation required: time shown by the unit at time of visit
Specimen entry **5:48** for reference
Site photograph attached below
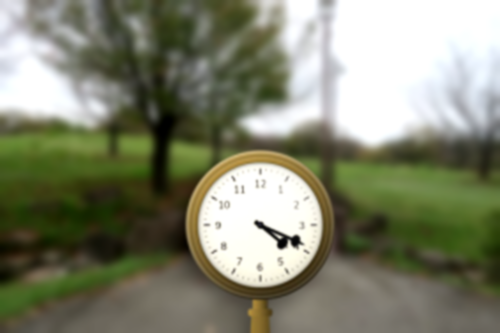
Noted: **4:19**
